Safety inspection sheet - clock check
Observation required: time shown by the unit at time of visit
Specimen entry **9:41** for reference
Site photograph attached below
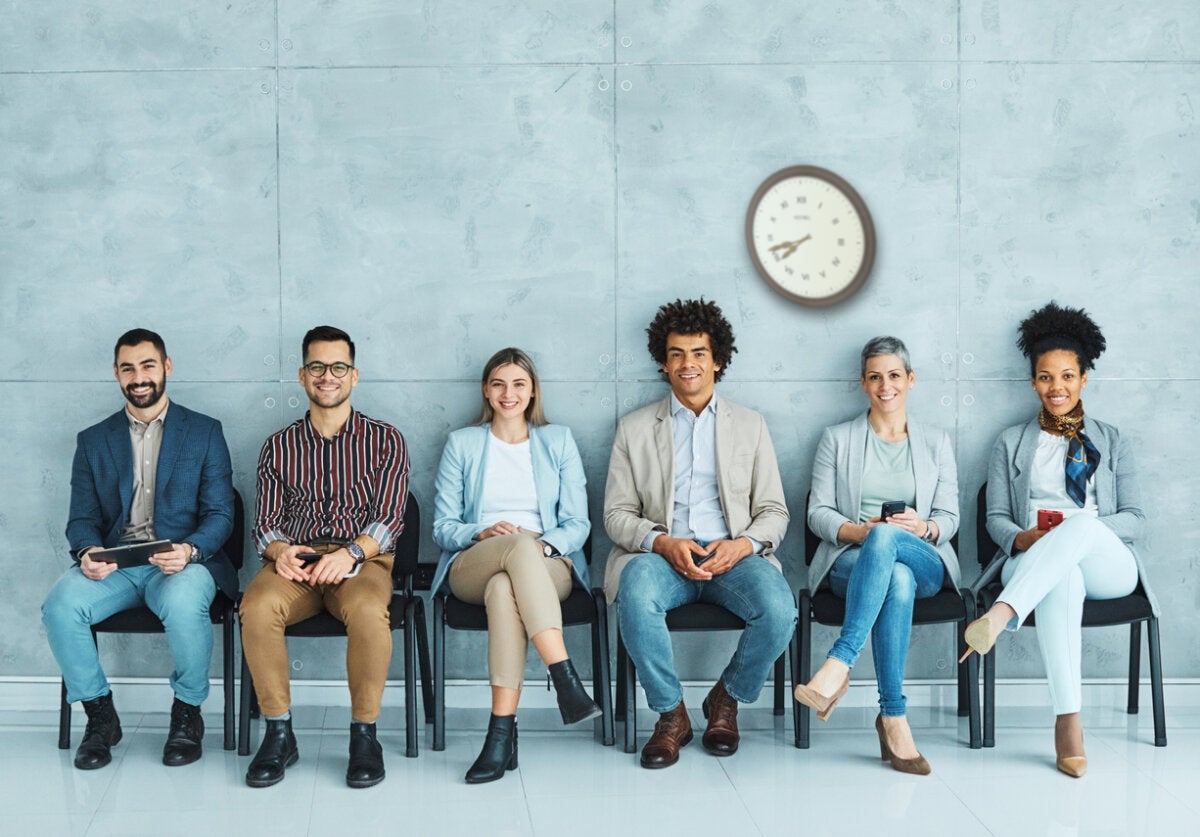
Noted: **7:42**
